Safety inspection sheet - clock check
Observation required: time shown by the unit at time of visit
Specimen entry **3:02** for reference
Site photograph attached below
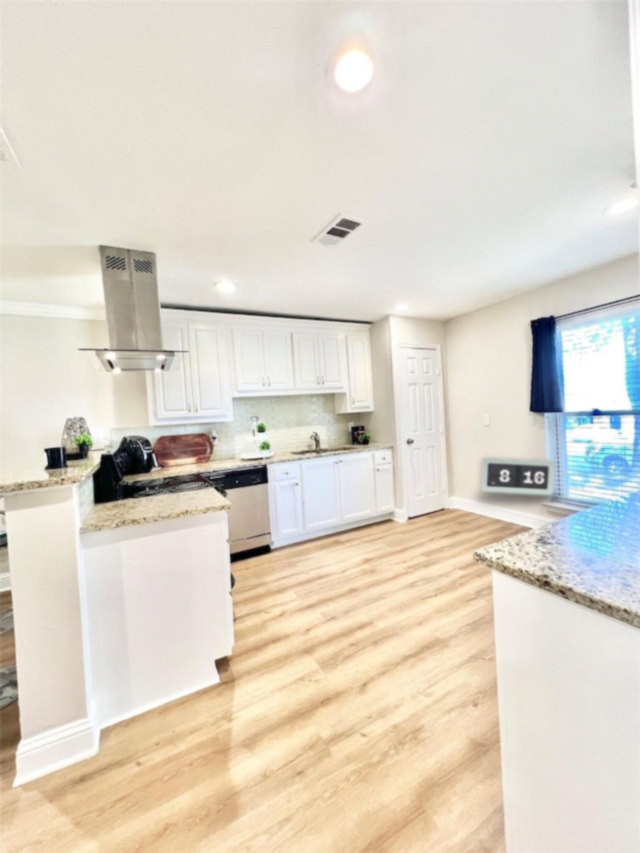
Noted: **8:16**
